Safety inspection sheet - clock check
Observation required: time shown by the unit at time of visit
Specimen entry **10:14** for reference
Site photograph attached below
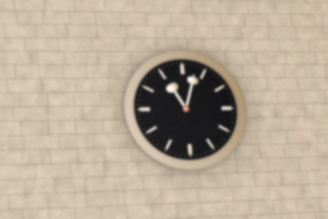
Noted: **11:03**
